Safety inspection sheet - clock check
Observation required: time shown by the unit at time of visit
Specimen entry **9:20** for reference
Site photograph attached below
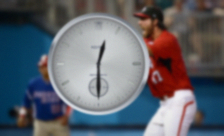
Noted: **12:30**
